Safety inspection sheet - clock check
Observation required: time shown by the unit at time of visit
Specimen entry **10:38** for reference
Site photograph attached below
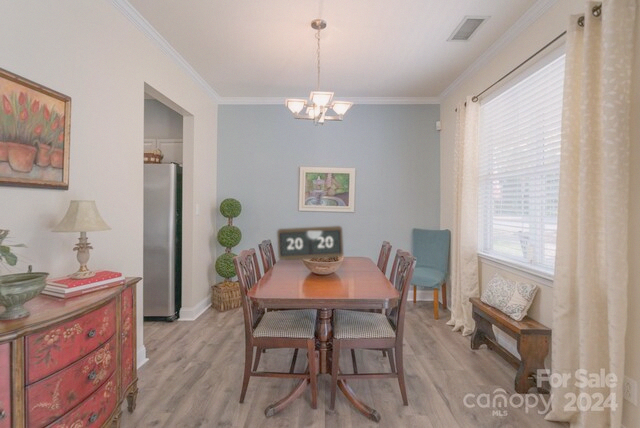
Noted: **20:20**
